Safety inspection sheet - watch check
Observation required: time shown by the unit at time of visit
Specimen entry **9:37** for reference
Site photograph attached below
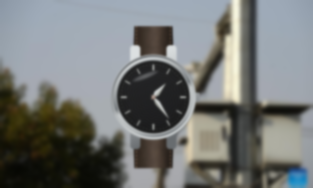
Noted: **1:24**
